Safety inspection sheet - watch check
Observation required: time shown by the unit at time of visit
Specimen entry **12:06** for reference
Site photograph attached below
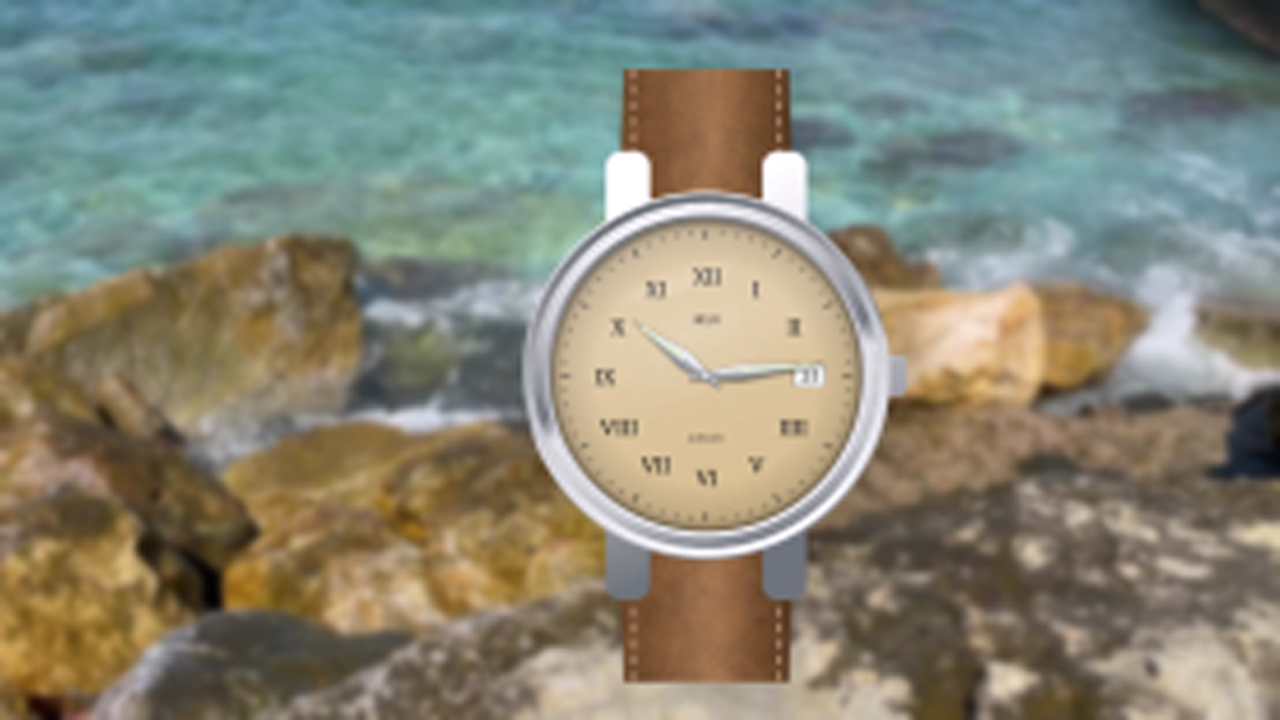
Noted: **10:14**
